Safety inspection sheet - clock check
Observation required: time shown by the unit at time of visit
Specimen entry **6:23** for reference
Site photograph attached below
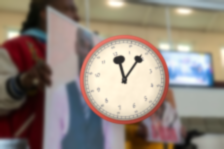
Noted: **12:09**
